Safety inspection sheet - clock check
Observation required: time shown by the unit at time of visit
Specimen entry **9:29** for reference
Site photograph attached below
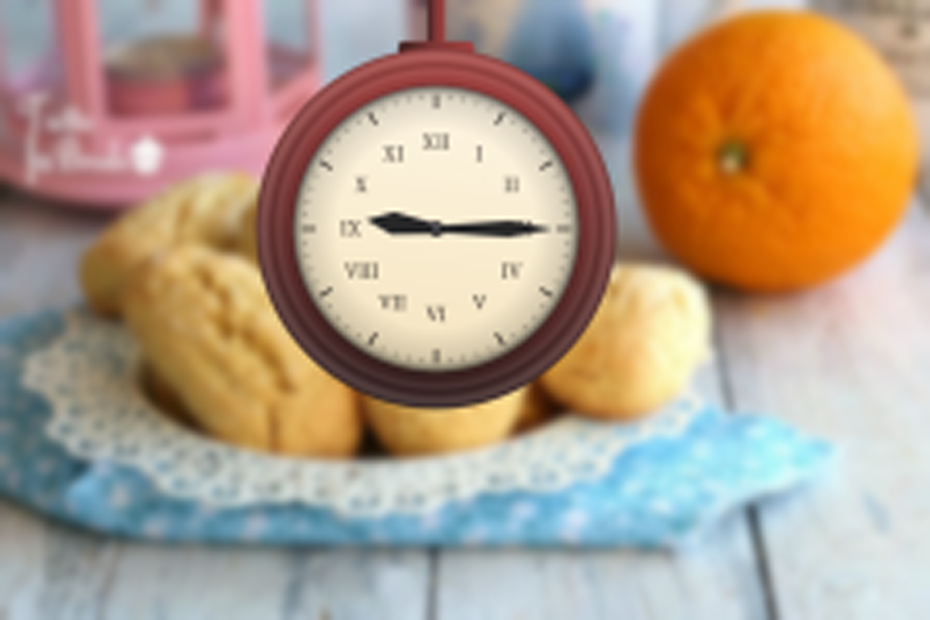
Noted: **9:15**
